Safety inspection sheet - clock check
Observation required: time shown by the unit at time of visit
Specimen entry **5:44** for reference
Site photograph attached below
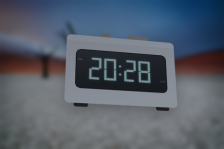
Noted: **20:28**
